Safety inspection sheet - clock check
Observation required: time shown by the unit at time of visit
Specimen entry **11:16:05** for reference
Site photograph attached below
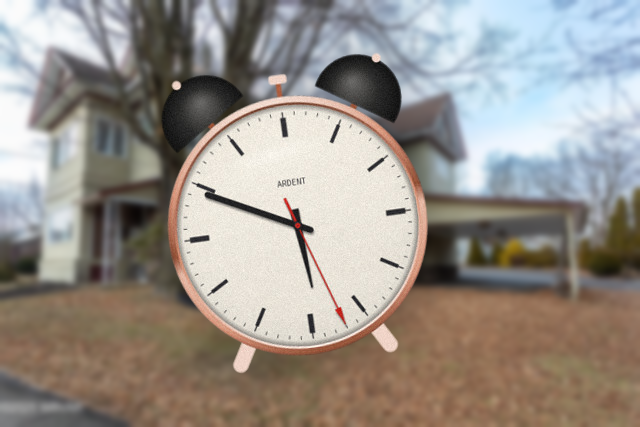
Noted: **5:49:27**
